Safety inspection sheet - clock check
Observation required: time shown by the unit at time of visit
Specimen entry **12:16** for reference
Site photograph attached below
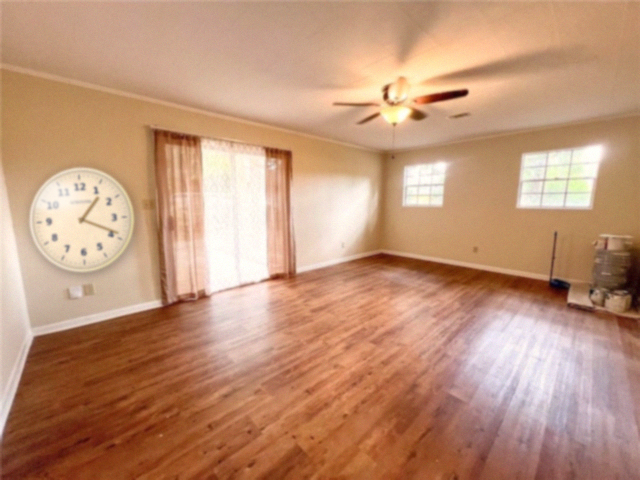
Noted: **1:19**
